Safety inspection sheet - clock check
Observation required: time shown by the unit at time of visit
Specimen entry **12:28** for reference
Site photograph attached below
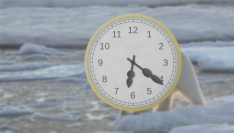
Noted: **6:21**
